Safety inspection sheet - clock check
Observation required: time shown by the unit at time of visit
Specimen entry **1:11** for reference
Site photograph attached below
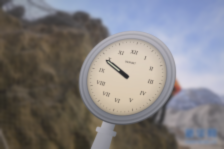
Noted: **9:49**
